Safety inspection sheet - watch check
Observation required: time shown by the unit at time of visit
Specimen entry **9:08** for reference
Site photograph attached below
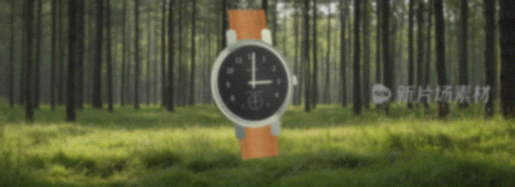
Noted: **3:01**
